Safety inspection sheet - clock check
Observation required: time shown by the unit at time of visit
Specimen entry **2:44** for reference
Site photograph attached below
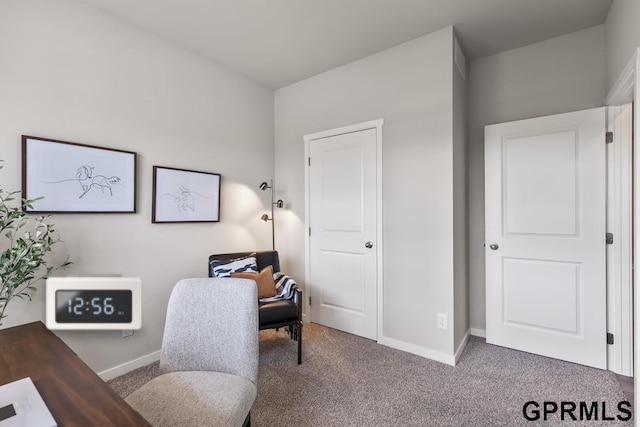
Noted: **12:56**
